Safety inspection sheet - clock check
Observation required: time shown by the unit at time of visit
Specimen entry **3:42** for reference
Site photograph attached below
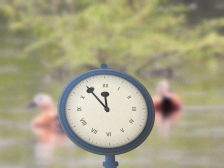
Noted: **11:54**
